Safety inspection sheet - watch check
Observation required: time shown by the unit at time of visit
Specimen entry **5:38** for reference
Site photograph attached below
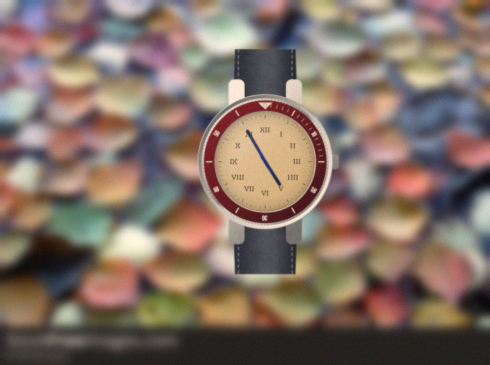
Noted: **4:55**
